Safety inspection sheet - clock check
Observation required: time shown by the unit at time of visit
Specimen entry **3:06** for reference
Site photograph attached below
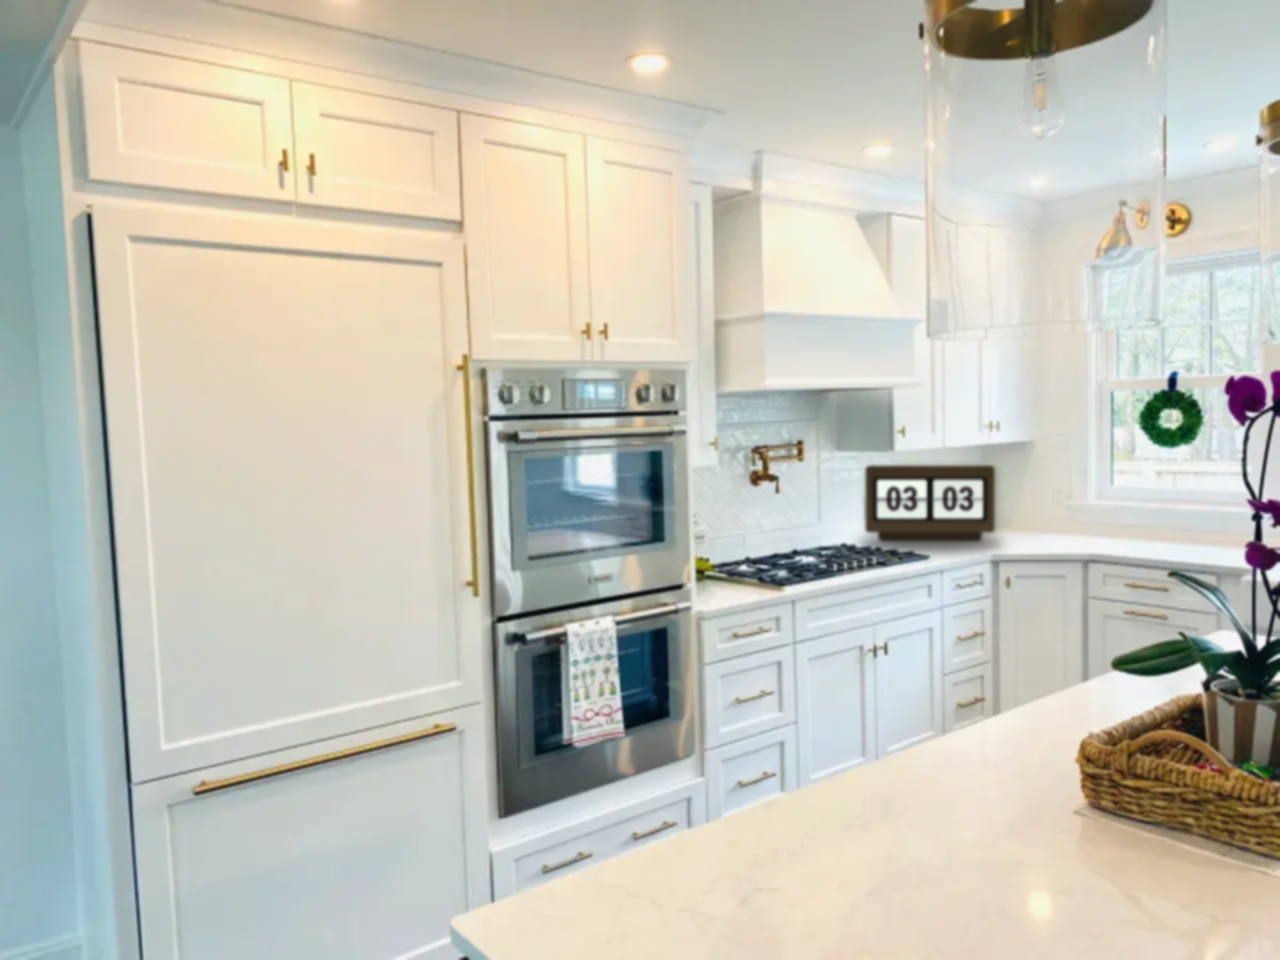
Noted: **3:03**
